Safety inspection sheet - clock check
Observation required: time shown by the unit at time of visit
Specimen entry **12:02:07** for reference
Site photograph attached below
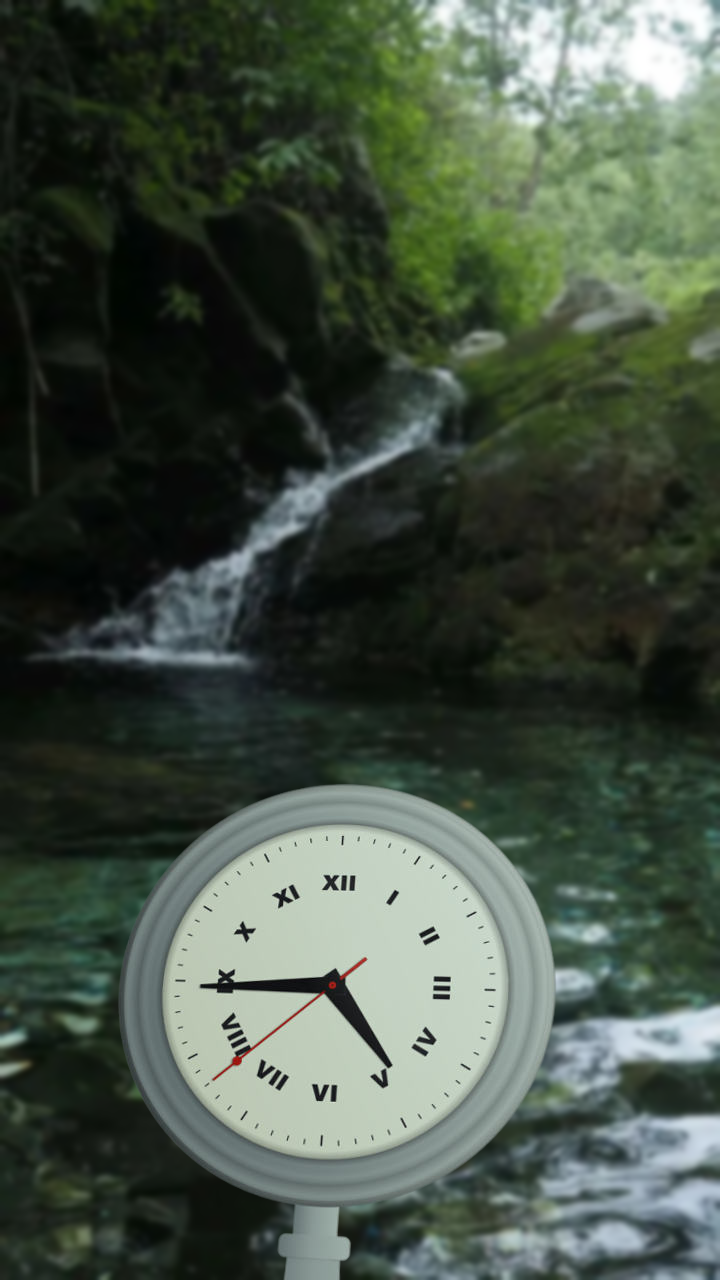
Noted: **4:44:38**
